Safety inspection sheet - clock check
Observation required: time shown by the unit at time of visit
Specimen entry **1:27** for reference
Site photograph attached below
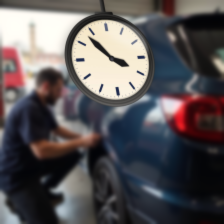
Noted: **3:53**
